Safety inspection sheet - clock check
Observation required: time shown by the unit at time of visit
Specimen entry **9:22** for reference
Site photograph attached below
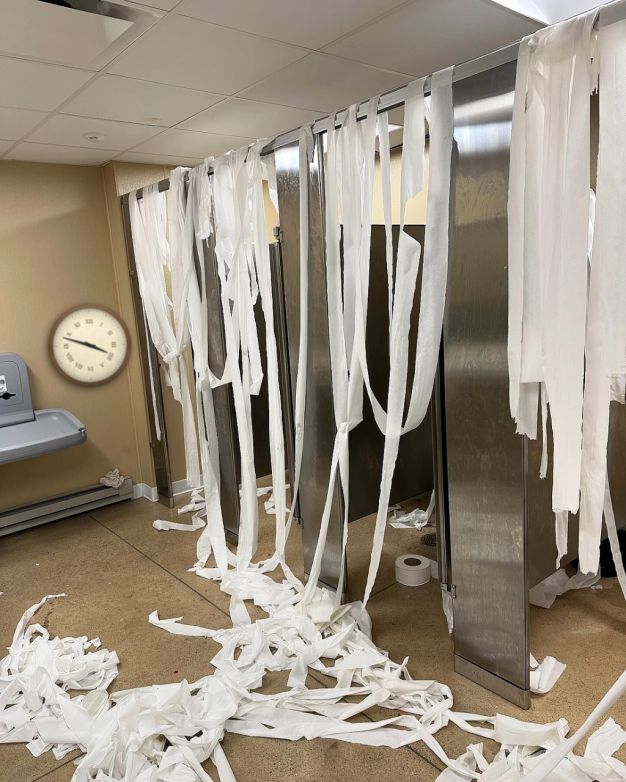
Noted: **3:48**
